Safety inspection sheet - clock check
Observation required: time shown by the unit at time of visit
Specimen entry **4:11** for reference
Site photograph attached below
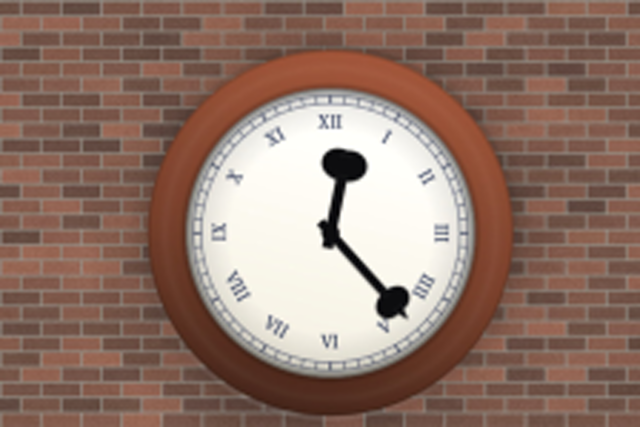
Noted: **12:23**
